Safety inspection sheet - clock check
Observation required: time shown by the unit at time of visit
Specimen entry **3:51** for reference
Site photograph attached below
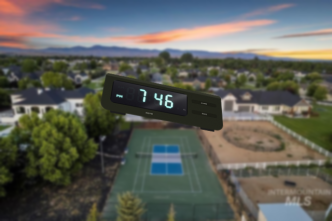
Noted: **7:46**
